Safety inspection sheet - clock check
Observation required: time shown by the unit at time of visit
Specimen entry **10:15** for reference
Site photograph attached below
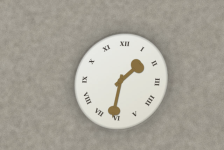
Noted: **1:31**
